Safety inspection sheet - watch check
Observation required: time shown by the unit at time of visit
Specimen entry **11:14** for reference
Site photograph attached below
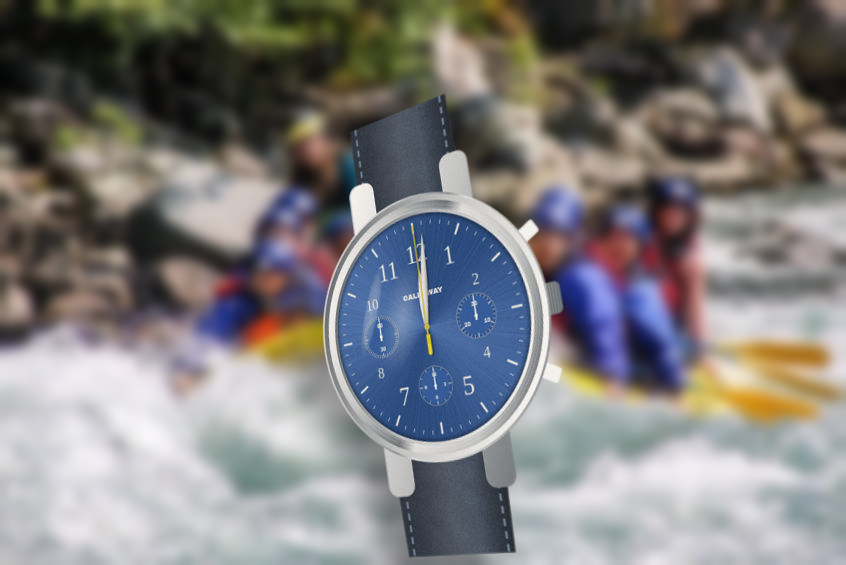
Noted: **12:01**
